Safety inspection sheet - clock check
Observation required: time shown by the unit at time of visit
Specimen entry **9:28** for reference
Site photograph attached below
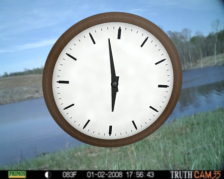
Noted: **5:58**
